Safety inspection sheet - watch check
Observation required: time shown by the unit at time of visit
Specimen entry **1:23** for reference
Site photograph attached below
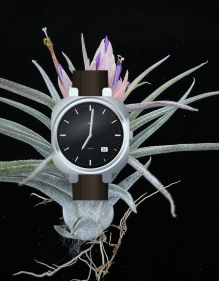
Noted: **7:01**
